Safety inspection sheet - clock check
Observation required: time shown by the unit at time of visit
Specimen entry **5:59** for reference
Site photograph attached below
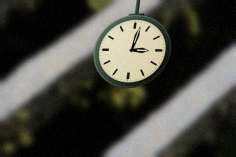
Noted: **3:02**
